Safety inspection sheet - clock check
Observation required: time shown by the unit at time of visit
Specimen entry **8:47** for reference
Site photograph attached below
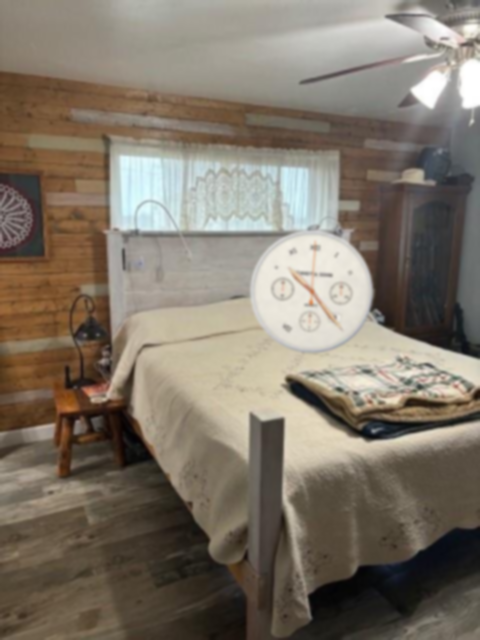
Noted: **10:23**
